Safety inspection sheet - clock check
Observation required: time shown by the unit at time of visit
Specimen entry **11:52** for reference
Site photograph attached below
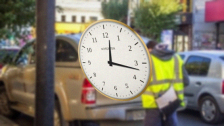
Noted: **12:17**
